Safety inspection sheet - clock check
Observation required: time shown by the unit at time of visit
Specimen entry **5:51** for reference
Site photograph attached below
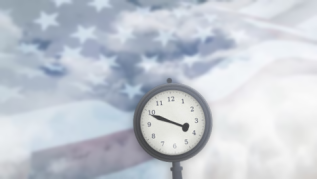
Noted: **3:49**
